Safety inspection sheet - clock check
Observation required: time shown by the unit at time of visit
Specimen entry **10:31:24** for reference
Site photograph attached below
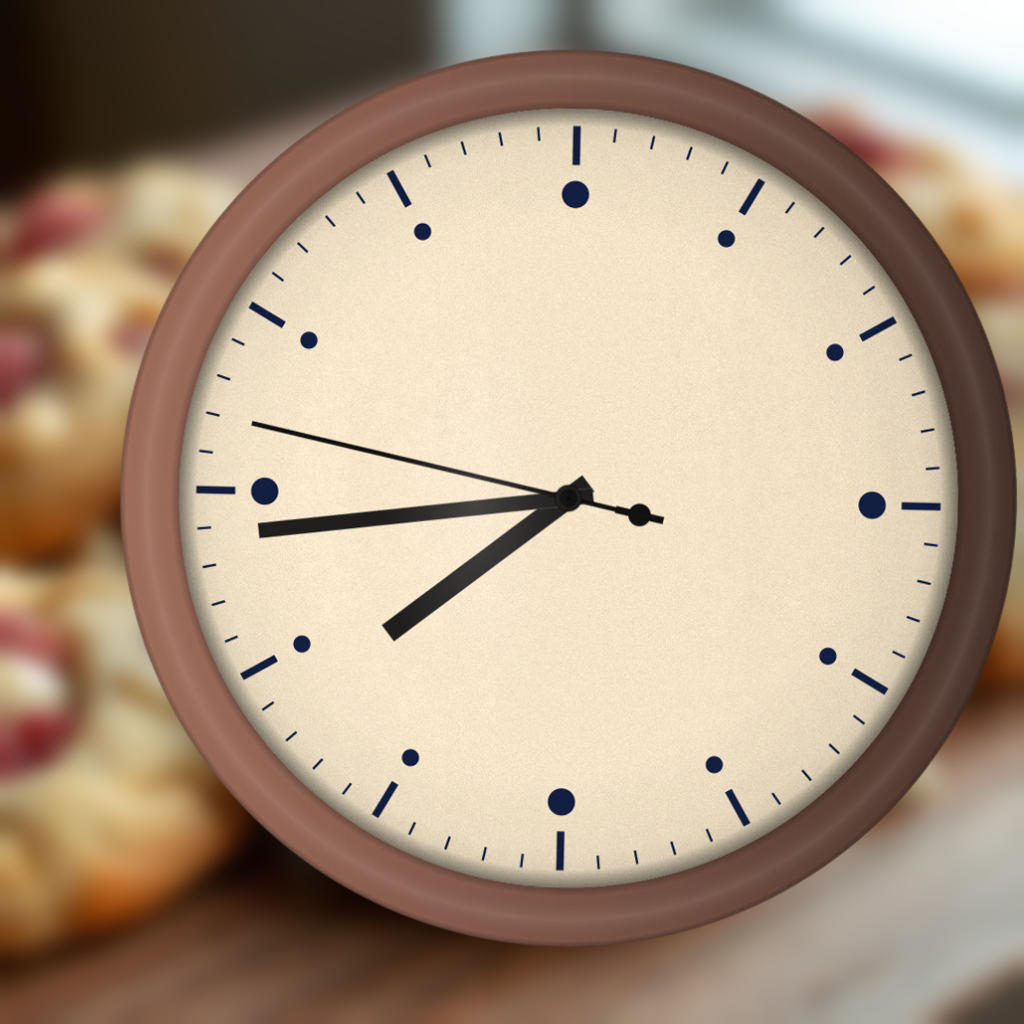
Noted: **7:43:47**
